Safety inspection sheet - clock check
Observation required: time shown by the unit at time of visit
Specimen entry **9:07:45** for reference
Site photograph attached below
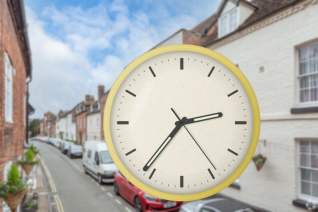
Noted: **2:36:24**
